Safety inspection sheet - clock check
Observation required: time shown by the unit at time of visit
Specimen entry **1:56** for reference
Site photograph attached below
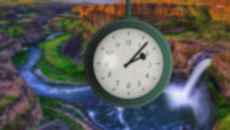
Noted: **2:07**
